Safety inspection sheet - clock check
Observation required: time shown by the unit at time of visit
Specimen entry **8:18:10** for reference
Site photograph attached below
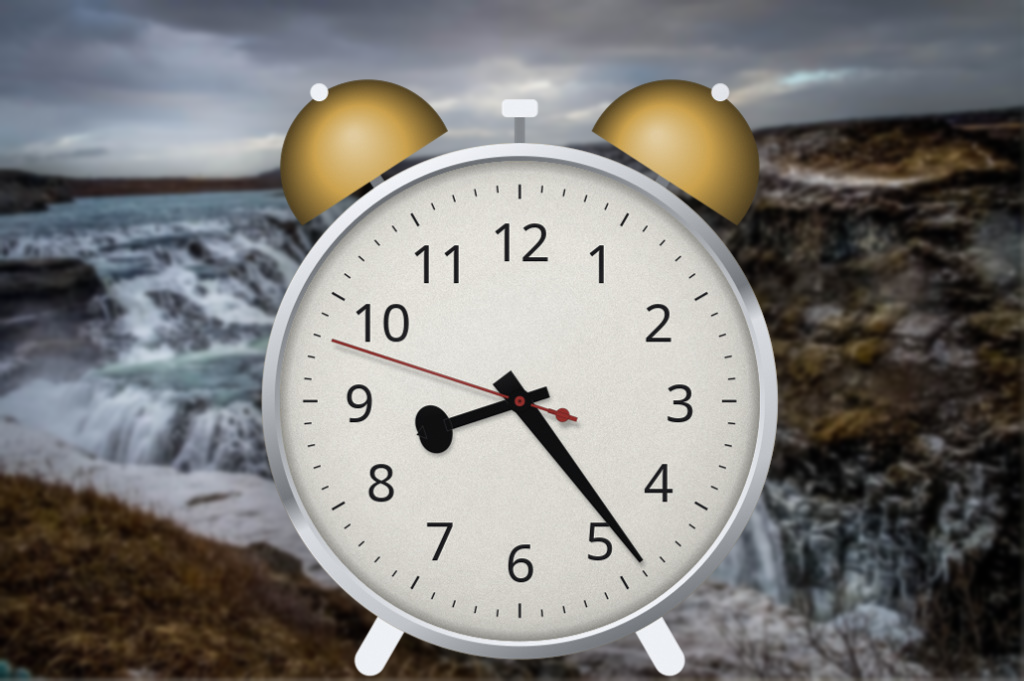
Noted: **8:23:48**
